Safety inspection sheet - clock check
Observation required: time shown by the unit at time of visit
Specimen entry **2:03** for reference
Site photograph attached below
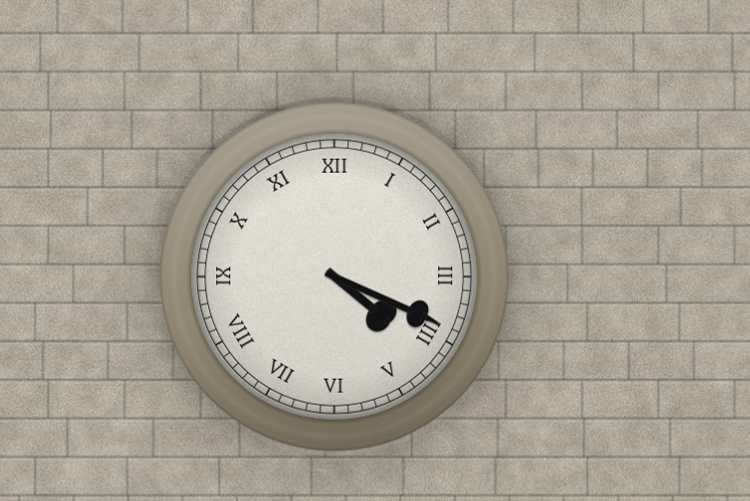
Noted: **4:19**
